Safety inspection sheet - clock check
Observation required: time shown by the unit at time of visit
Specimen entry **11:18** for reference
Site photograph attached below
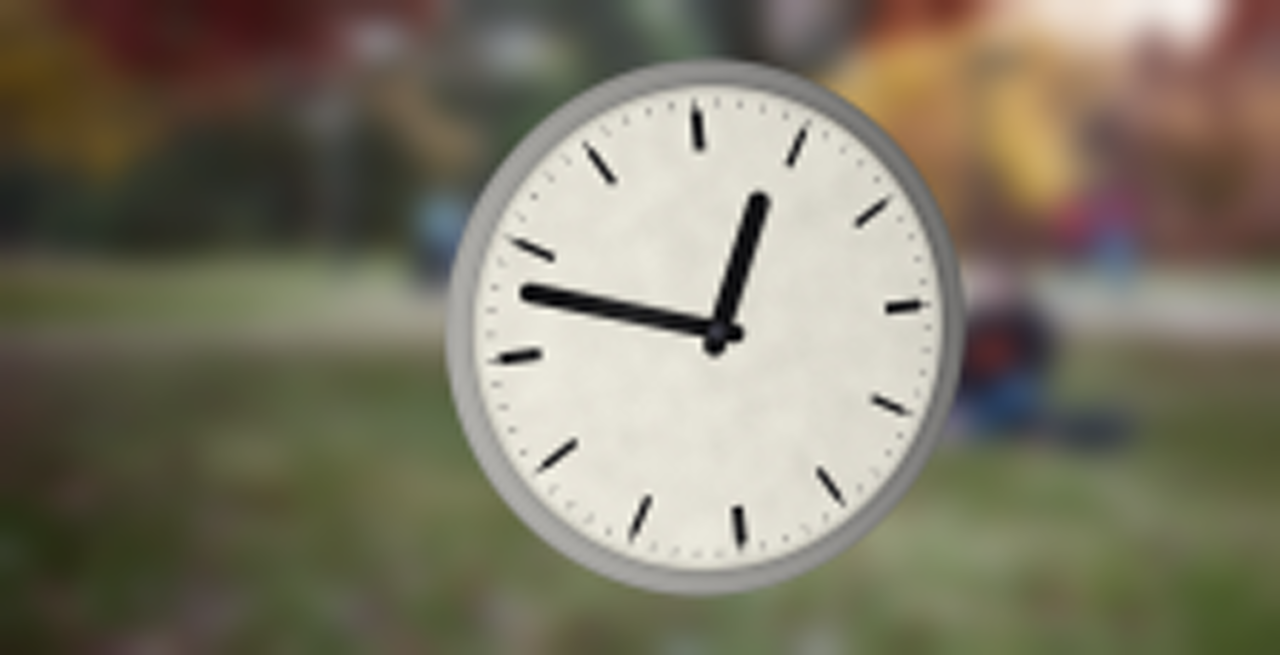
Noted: **12:48**
